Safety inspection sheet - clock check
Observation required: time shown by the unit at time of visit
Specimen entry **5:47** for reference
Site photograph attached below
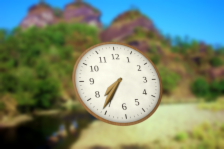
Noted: **7:36**
